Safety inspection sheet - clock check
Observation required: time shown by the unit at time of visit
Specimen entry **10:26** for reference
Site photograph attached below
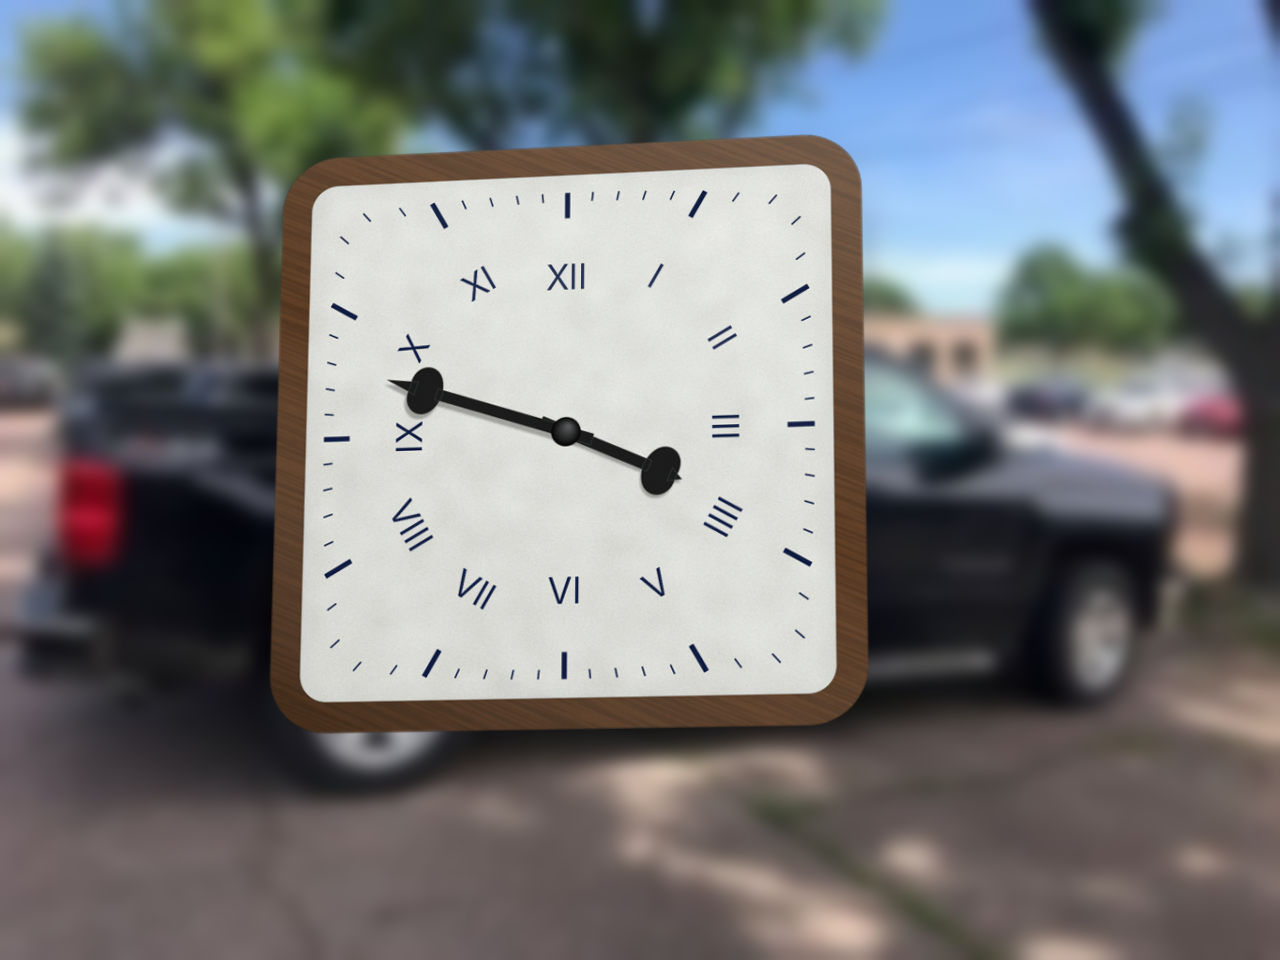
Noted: **3:48**
